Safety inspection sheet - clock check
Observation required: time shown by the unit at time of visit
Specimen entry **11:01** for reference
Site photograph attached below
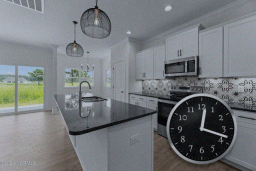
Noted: **12:18**
